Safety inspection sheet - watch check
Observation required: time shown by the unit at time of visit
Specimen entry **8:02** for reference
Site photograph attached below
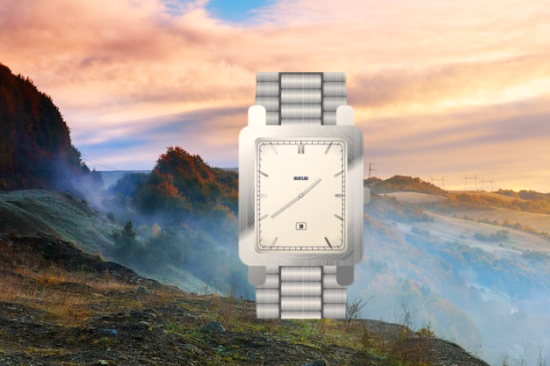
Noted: **1:39**
